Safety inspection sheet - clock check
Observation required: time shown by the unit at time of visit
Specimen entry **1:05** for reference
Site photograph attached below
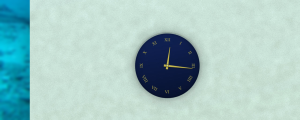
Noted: **12:16**
